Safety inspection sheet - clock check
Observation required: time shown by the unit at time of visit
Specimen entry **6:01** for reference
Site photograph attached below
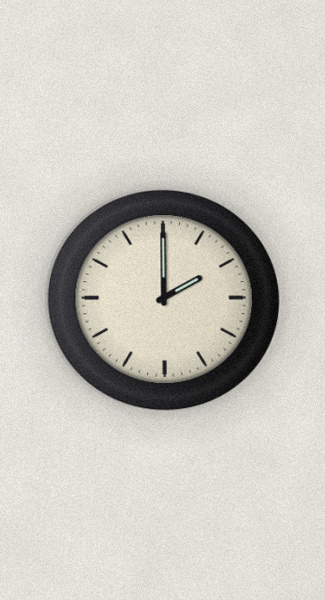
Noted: **2:00**
